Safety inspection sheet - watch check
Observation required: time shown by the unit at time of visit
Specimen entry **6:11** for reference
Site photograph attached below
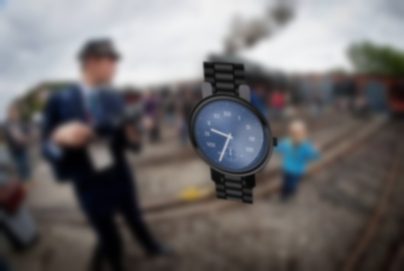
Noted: **9:34**
